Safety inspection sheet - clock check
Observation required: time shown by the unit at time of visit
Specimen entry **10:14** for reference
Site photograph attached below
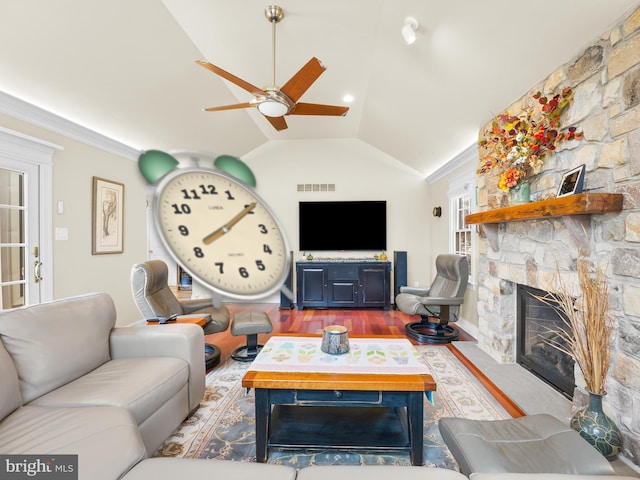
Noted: **8:10**
